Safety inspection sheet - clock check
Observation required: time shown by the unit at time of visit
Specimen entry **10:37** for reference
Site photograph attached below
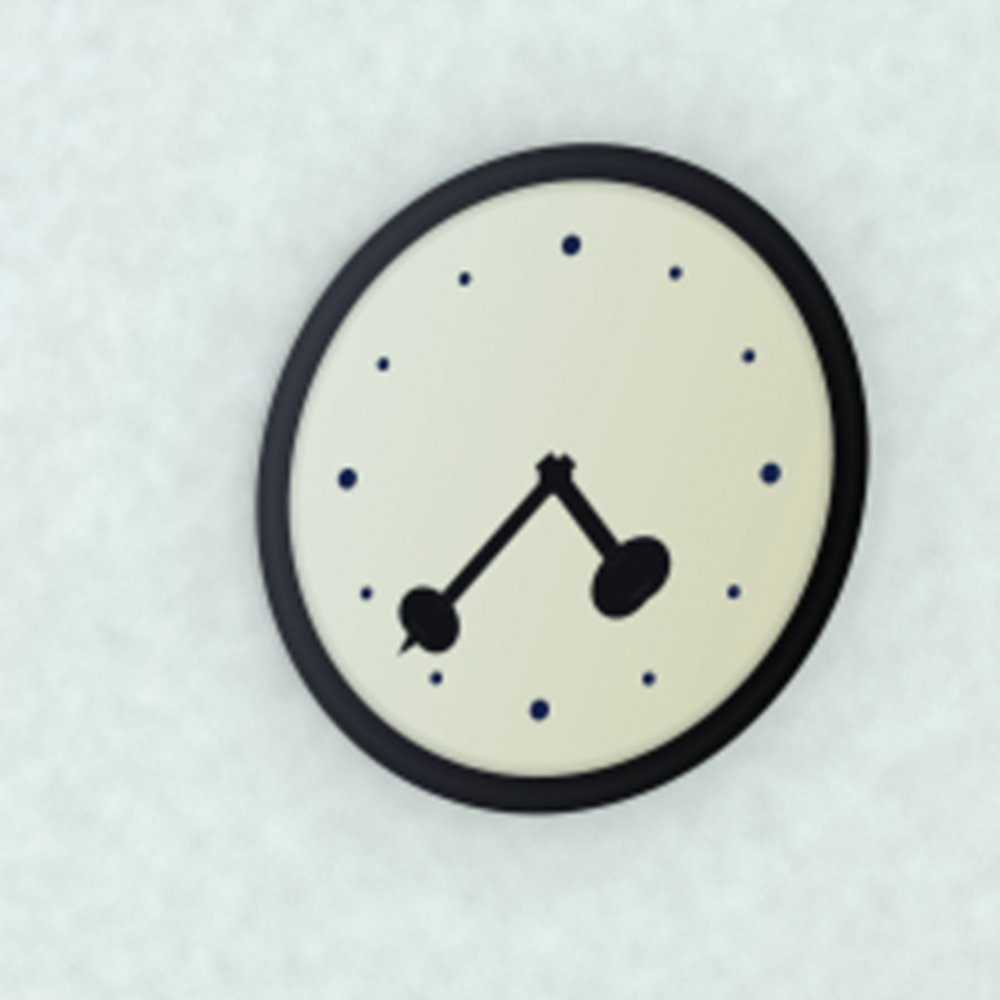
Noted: **4:37**
